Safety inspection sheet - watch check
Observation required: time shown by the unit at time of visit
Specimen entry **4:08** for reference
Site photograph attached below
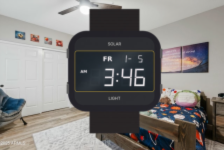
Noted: **3:46**
